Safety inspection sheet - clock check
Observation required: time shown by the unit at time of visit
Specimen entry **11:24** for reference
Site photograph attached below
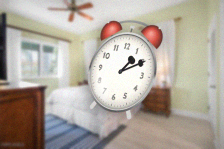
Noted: **1:10**
